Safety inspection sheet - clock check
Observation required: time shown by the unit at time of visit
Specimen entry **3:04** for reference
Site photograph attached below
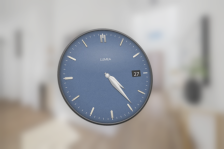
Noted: **4:24**
